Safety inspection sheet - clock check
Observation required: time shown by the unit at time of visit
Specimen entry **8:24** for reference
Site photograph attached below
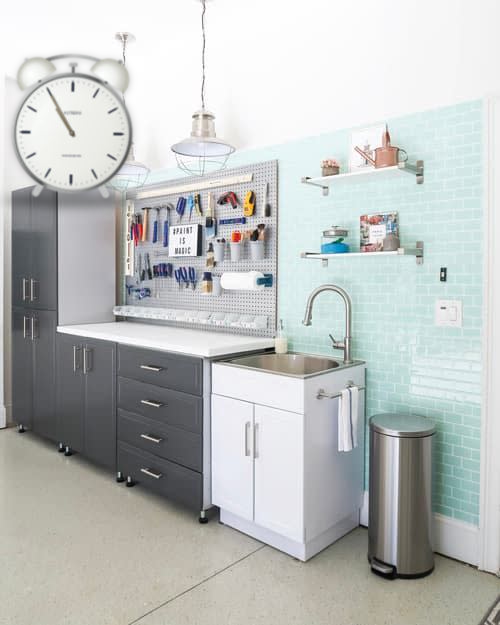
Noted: **10:55**
